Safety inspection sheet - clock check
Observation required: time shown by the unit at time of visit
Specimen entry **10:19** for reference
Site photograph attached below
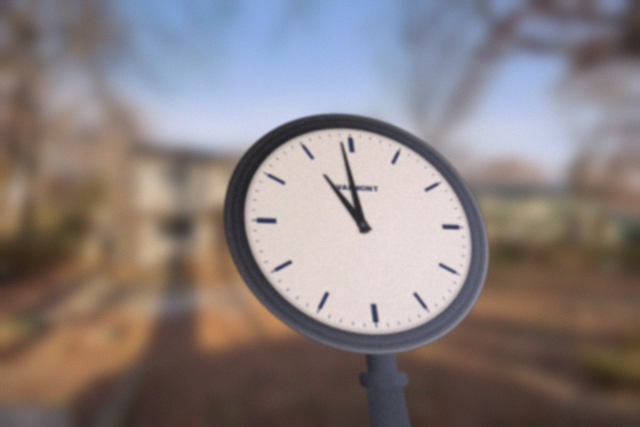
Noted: **10:59**
